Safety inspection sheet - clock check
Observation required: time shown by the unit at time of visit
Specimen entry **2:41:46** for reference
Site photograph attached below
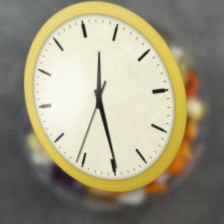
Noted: **12:29:36**
